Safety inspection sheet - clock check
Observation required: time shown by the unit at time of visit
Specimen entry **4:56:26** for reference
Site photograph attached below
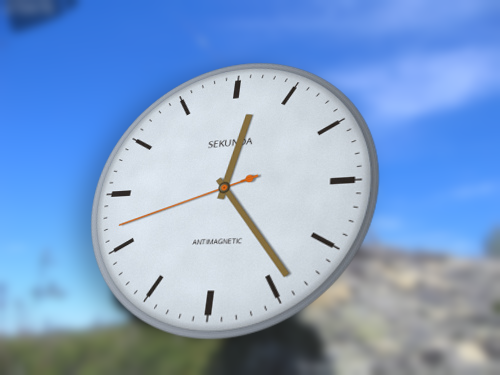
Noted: **12:23:42**
